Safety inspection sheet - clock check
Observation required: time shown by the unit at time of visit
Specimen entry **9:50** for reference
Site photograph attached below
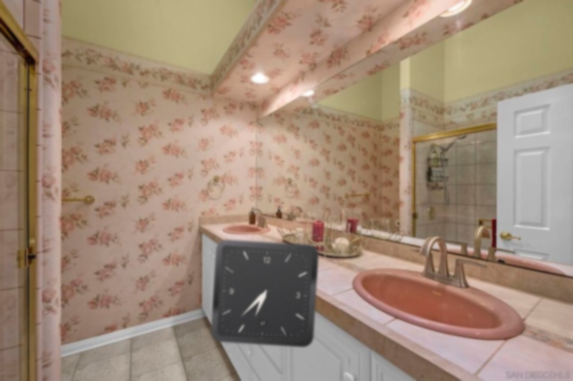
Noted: **6:37**
